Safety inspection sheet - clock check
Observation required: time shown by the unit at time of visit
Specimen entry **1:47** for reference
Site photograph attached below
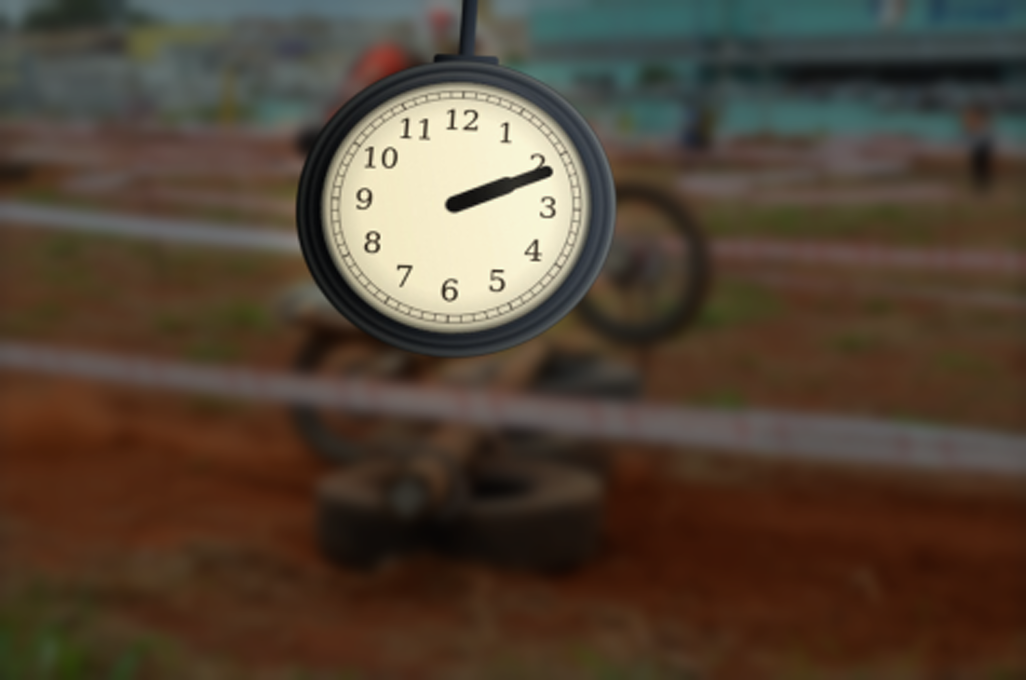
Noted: **2:11**
